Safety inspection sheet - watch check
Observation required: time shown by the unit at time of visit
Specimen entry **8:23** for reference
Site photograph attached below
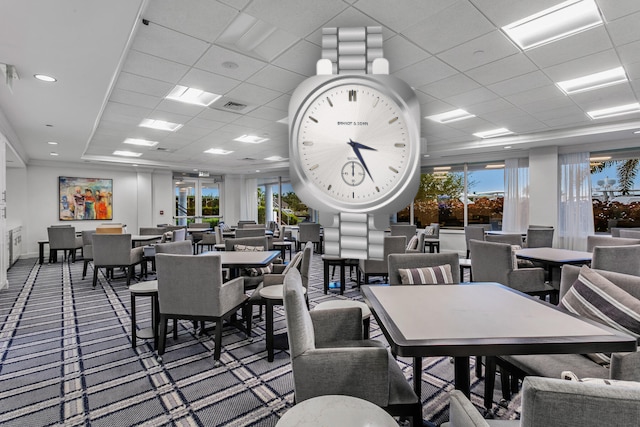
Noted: **3:25**
